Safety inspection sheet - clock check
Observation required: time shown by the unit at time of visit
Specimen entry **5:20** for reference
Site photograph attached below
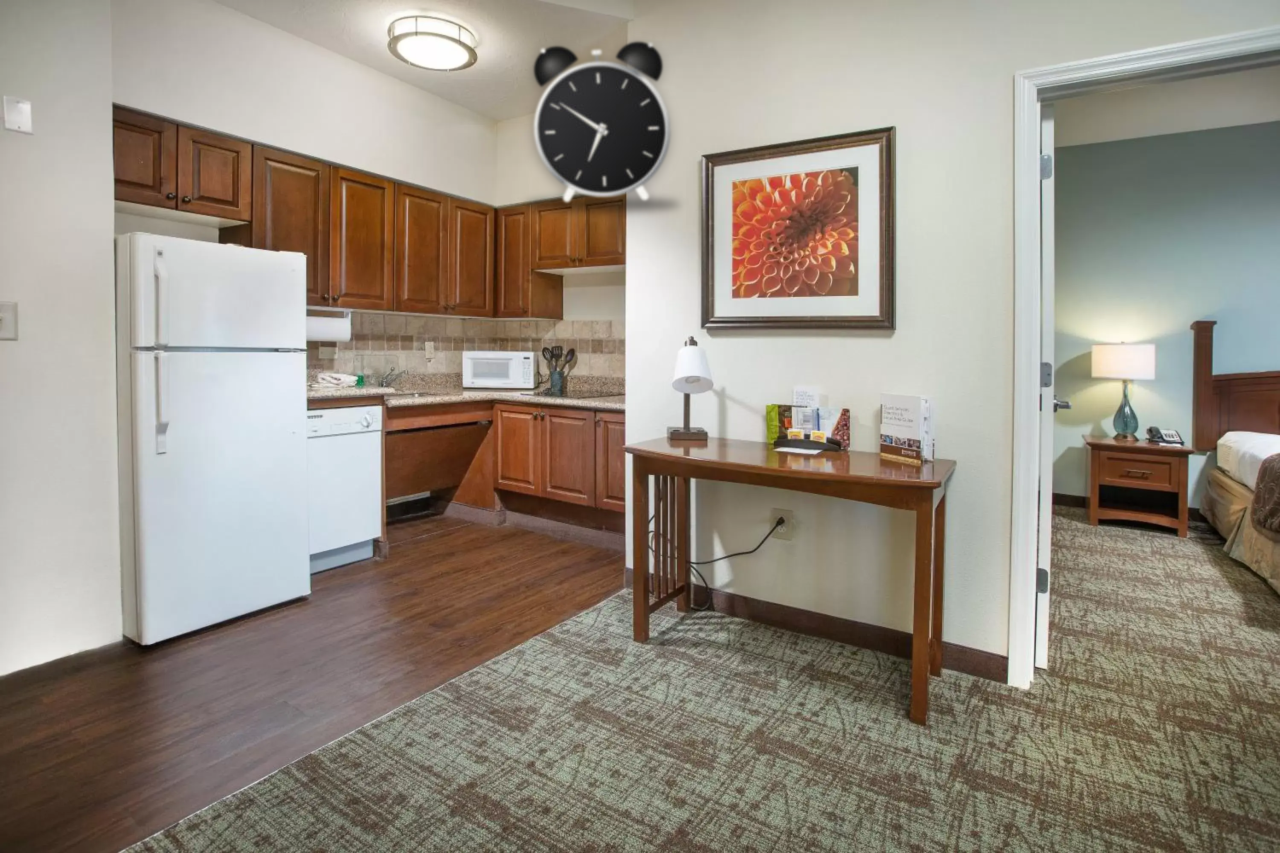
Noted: **6:51**
